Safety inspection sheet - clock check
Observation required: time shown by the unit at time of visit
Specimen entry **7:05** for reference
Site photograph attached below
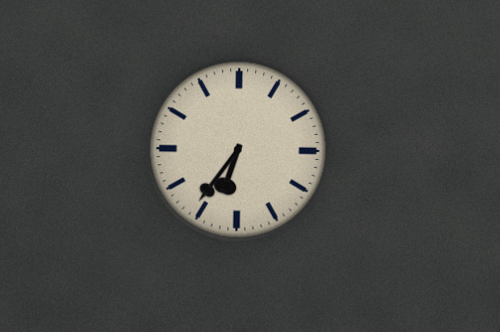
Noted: **6:36**
